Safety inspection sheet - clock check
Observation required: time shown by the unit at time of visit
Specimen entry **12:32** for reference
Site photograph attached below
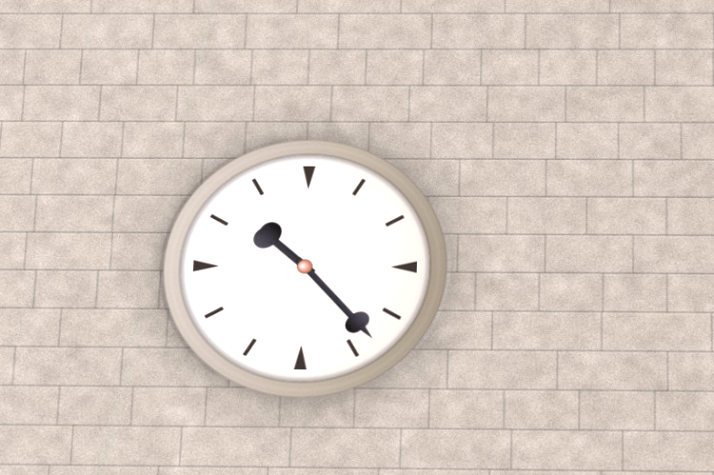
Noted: **10:23**
